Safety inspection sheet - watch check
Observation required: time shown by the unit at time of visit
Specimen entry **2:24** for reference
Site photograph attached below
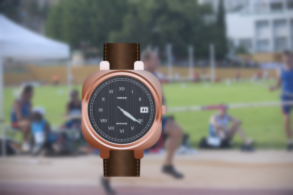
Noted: **4:21**
